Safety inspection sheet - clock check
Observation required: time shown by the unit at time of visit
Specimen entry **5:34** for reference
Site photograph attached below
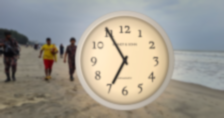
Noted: **6:55**
